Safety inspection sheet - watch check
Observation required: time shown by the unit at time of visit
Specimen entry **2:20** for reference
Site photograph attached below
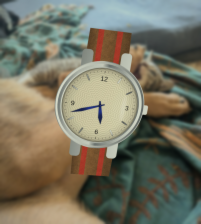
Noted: **5:42**
